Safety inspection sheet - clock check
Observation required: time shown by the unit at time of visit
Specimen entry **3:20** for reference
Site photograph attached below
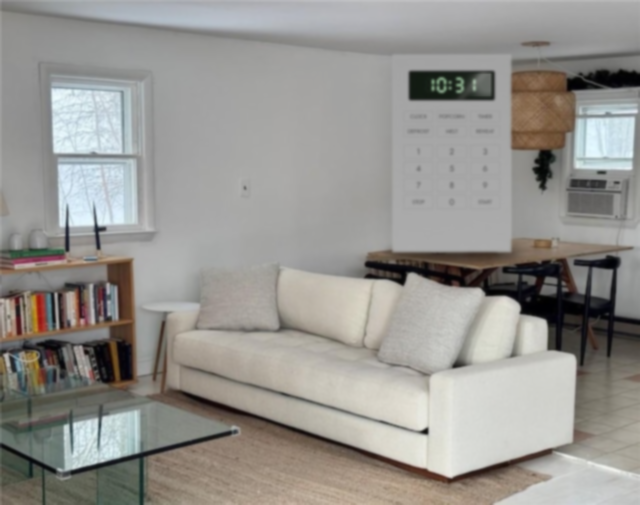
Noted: **10:31**
